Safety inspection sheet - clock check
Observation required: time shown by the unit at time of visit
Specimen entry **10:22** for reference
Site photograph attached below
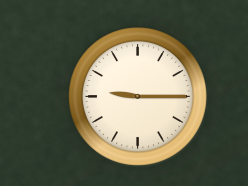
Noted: **9:15**
